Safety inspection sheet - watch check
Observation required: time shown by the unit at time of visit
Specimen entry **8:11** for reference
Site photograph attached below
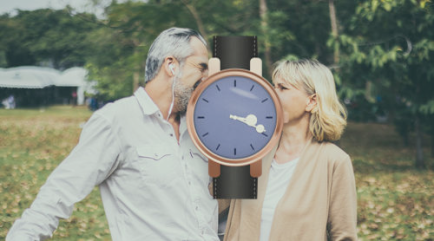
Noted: **3:19**
